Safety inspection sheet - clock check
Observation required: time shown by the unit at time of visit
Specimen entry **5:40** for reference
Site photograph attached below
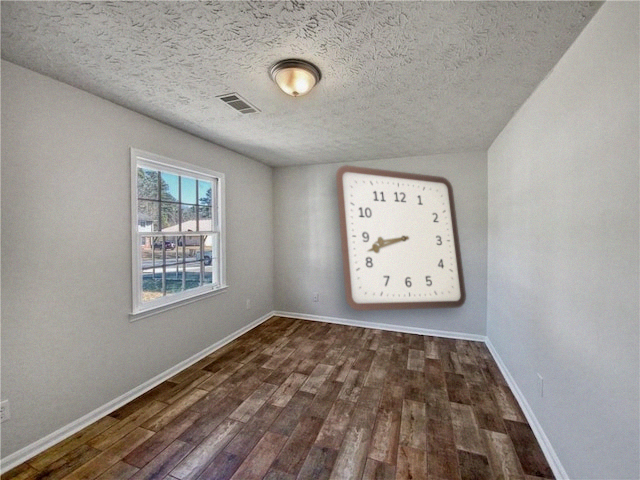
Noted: **8:42**
